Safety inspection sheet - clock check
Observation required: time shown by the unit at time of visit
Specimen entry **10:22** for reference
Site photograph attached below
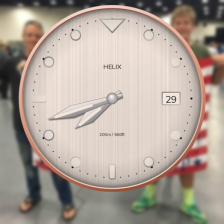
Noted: **7:42**
